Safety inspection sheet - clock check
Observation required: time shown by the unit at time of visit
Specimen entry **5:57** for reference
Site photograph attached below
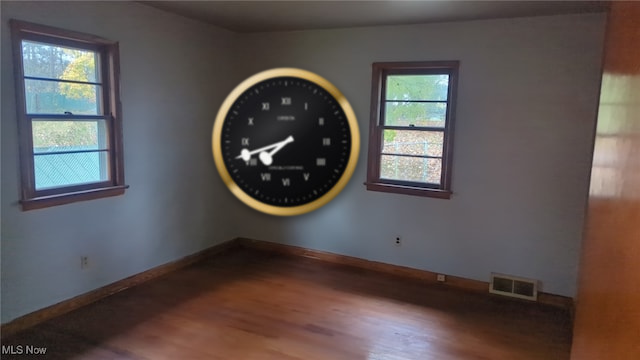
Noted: **7:42**
